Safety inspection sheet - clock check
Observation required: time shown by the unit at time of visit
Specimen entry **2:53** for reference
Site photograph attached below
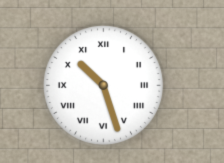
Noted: **10:27**
